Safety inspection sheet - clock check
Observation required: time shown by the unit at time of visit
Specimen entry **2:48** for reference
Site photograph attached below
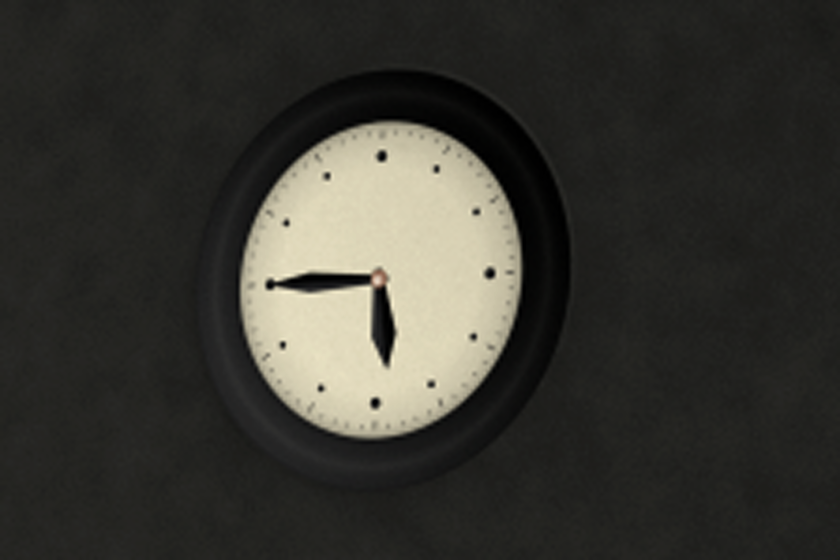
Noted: **5:45**
